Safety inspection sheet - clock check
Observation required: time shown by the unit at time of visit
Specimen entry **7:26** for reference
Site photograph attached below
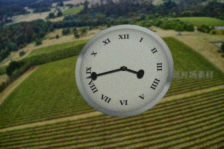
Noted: **3:43**
